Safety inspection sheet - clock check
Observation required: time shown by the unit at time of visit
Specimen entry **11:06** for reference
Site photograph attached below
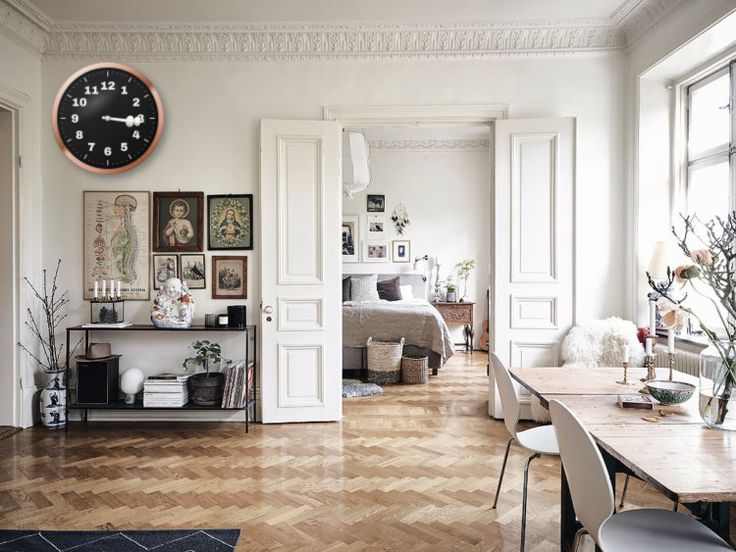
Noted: **3:16**
